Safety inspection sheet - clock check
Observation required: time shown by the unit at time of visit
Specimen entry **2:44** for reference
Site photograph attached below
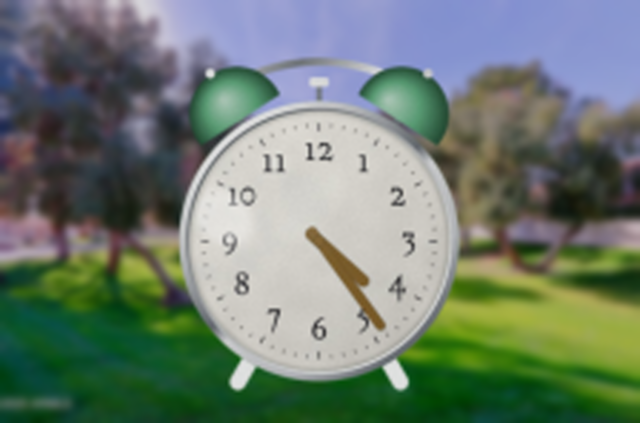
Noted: **4:24**
